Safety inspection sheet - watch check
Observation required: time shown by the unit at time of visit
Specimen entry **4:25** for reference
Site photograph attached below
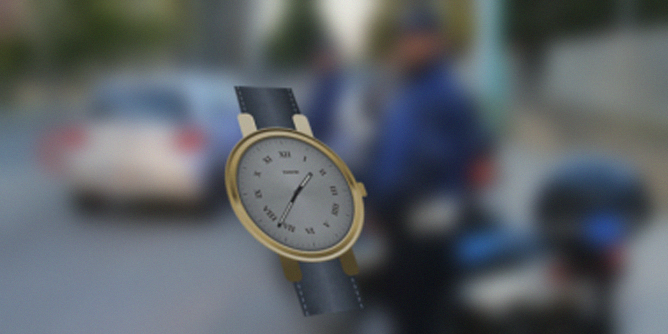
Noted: **1:37**
